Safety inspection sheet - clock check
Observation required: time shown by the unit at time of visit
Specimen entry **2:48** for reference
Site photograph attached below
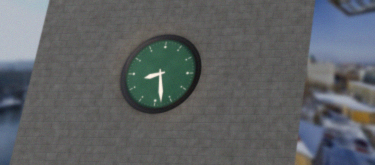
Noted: **8:28**
